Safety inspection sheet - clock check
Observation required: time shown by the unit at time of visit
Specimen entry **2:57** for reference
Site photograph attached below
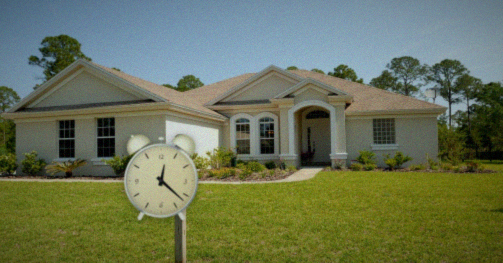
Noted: **12:22**
